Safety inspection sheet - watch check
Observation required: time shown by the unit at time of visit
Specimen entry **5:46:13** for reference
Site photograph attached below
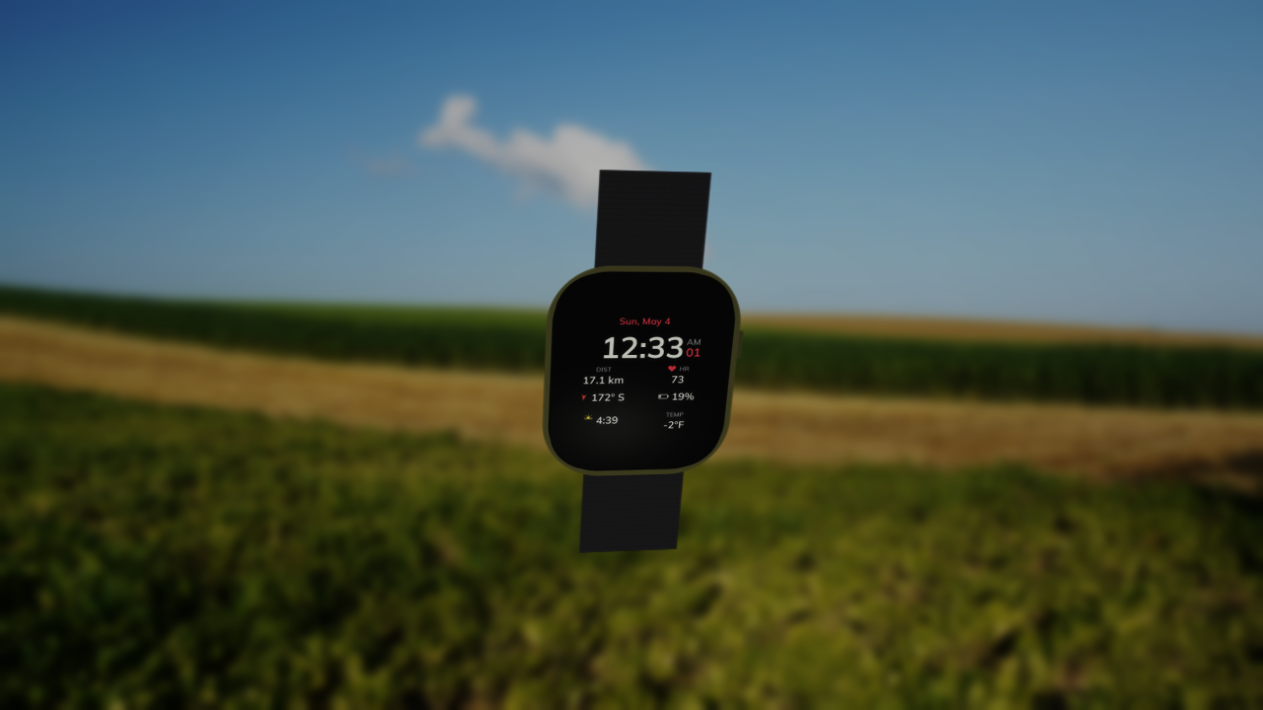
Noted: **12:33:01**
